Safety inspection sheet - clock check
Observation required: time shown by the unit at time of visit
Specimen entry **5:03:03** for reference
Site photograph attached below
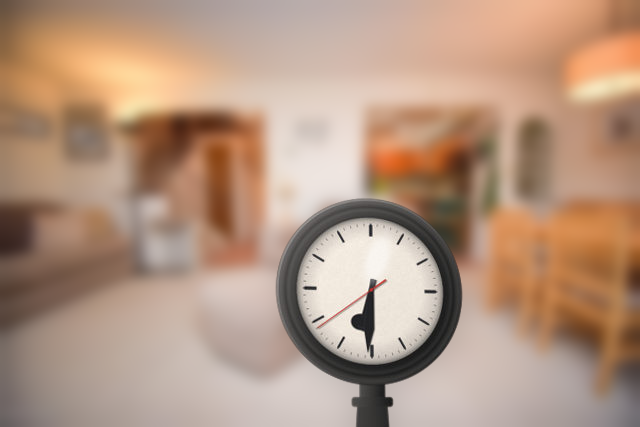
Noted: **6:30:39**
